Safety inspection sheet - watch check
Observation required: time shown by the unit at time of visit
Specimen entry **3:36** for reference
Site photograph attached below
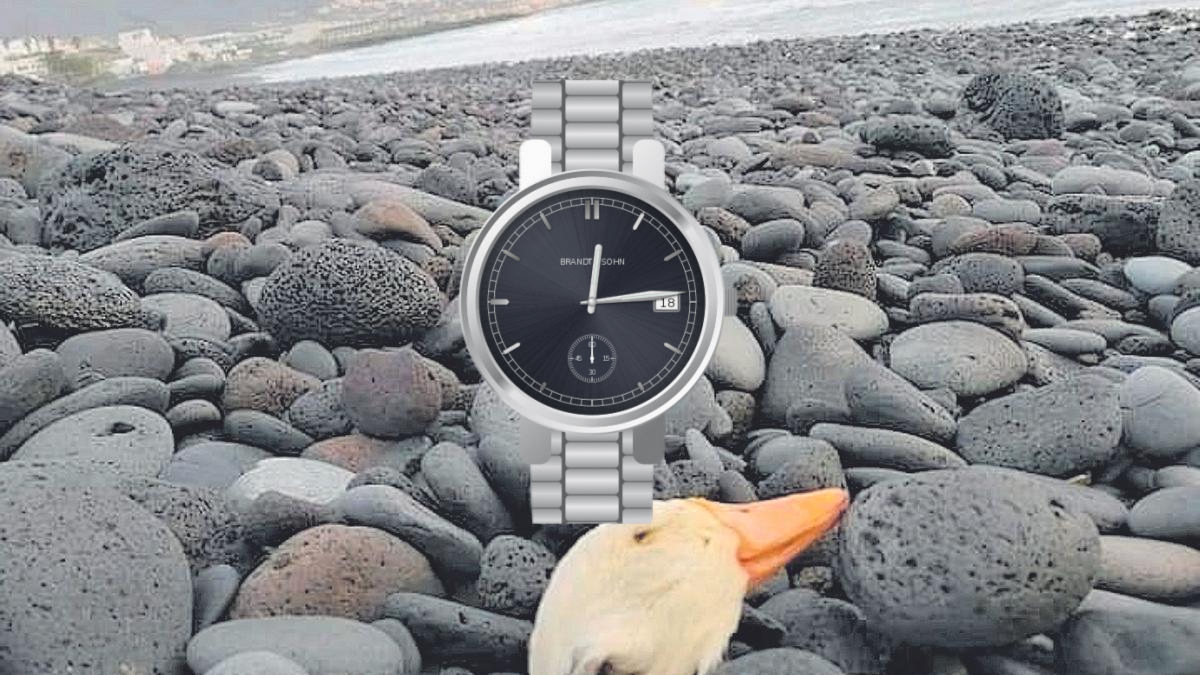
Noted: **12:14**
